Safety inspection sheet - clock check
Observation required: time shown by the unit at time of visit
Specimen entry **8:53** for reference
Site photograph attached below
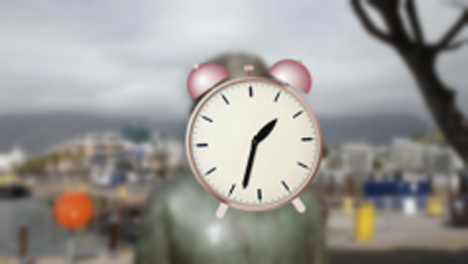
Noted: **1:33**
